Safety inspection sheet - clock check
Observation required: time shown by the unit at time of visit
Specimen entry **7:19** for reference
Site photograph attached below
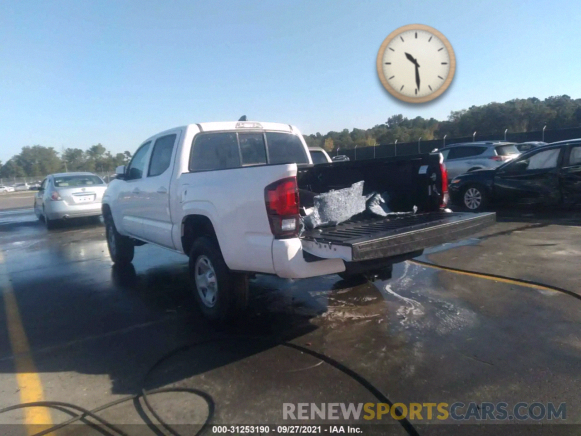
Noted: **10:29**
